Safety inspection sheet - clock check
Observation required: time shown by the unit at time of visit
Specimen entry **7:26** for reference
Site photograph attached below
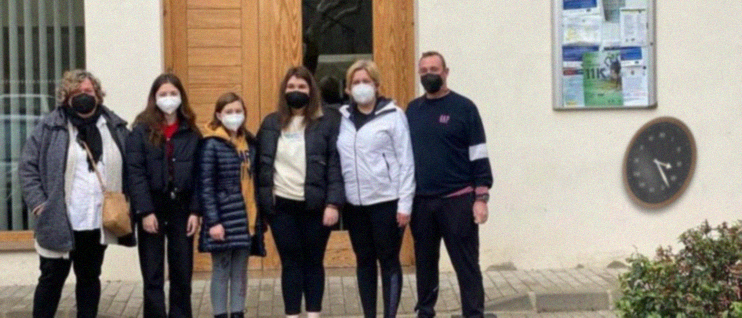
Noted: **3:23**
